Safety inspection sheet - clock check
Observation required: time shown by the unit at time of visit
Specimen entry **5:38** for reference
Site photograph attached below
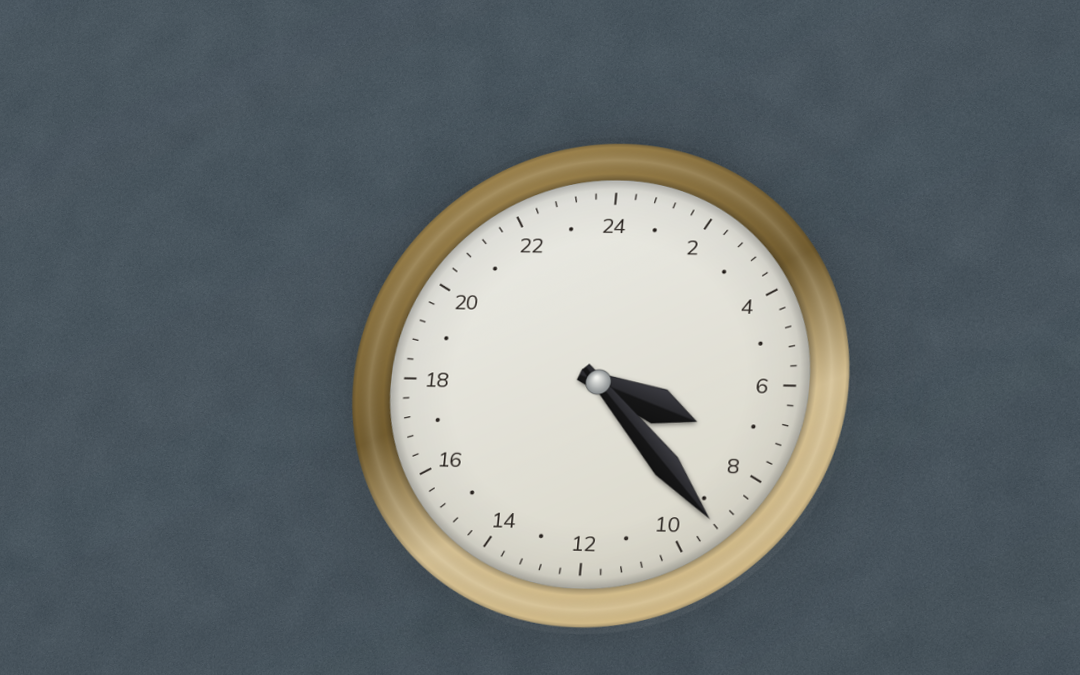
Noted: **7:23**
